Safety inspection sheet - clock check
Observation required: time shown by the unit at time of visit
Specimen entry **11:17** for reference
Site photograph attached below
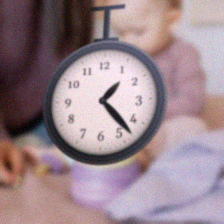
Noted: **1:23**
